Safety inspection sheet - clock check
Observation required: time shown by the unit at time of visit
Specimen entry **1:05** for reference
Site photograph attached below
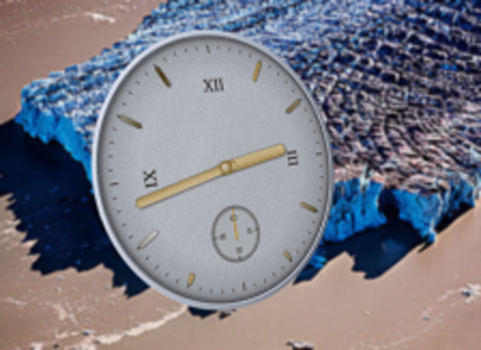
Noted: **2:43**
